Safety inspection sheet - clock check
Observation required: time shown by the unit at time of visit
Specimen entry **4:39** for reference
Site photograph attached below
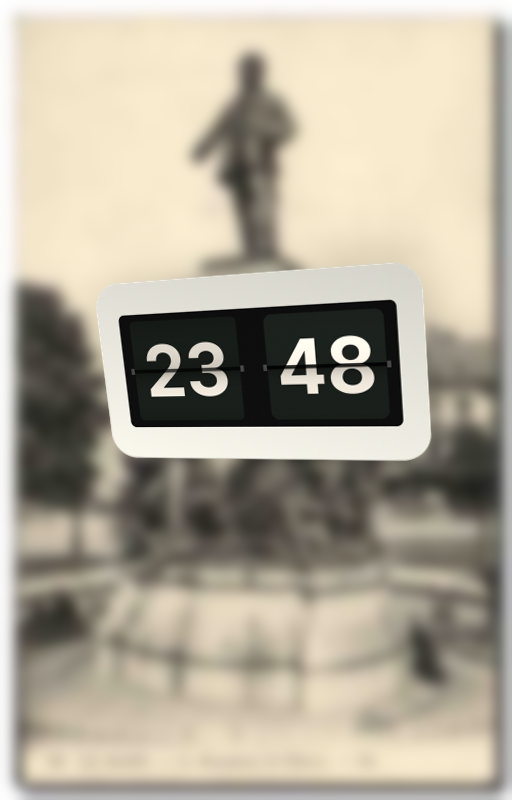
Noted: **23:48**
